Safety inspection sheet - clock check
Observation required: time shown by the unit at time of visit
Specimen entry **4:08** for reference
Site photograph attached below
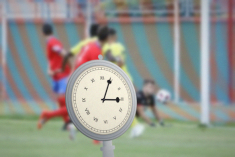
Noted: **3:04**
